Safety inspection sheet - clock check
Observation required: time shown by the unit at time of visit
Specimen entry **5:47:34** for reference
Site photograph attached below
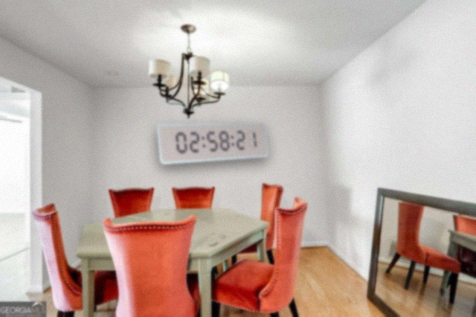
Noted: **2:58:21**
